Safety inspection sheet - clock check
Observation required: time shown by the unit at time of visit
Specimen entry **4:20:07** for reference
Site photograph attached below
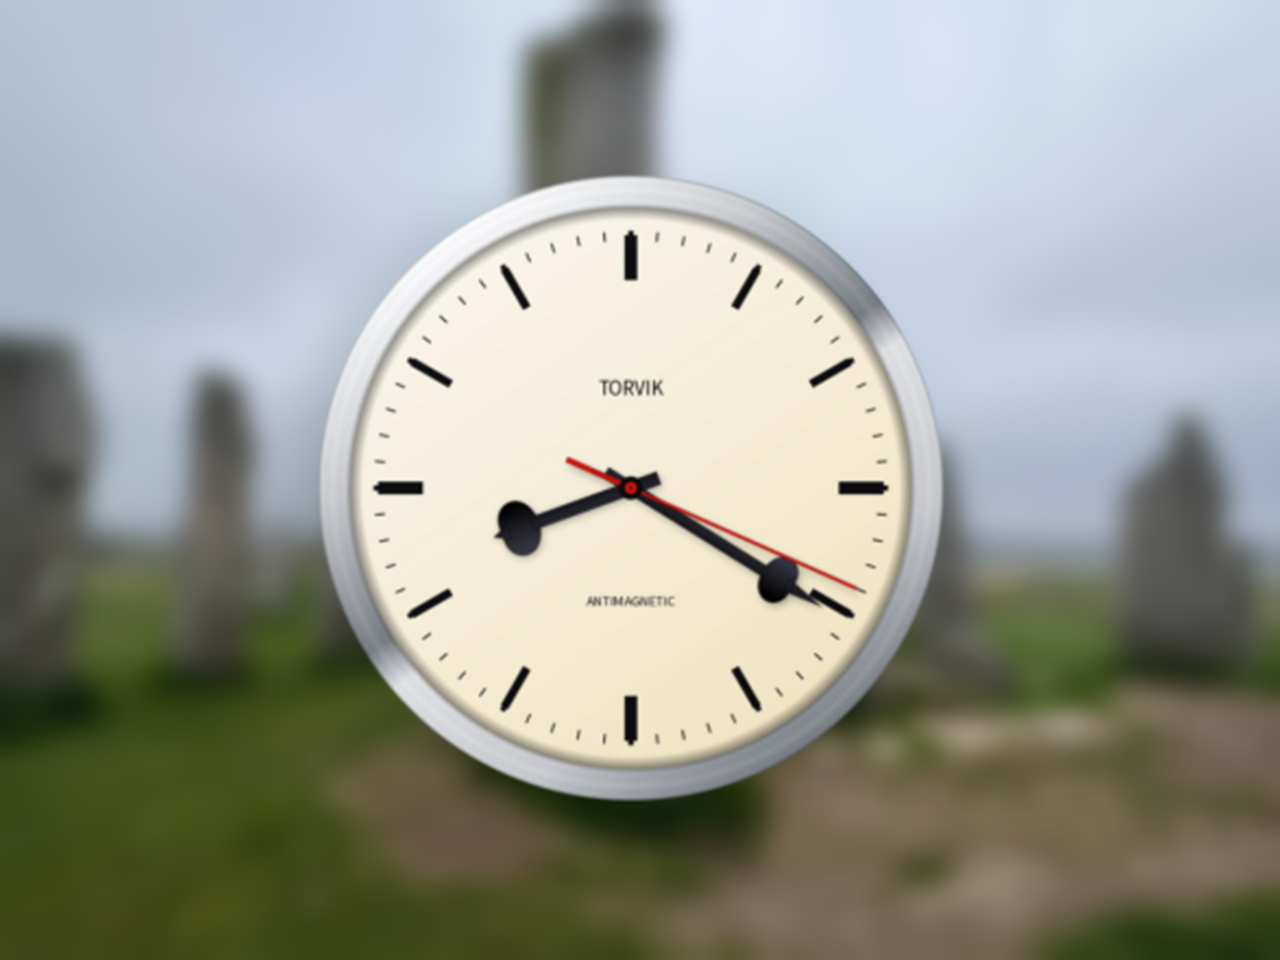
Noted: **8:20:19**
